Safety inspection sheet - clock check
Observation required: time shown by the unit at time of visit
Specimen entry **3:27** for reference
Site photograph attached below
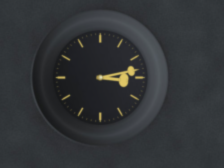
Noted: **3:13**
